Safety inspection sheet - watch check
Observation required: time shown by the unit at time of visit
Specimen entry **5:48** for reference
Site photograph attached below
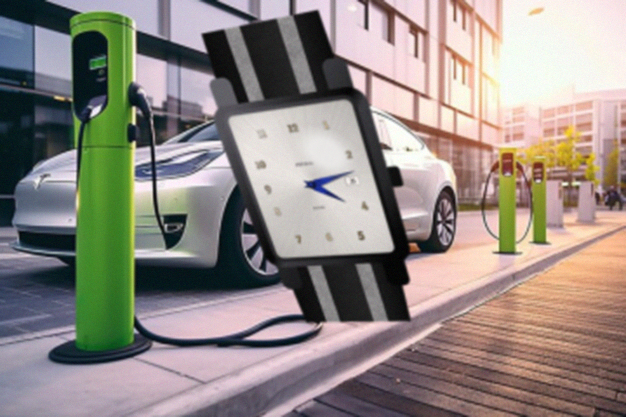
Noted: **4:13**
